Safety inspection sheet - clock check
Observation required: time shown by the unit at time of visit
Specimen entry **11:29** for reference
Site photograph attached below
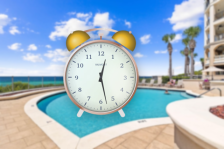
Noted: **12:28**
